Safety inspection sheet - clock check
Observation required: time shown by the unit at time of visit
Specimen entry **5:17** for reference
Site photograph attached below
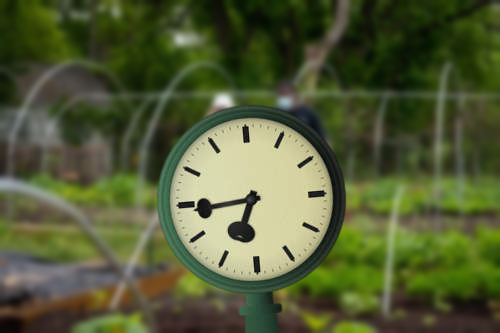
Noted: **6:44**
